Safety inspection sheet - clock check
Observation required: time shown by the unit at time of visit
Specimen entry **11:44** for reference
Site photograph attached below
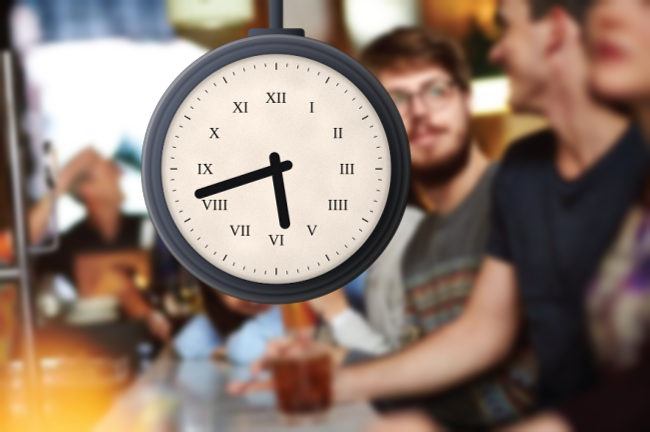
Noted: **5:42**
